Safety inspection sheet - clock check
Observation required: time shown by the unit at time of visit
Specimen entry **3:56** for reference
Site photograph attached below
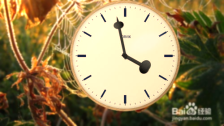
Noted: **3:58**
